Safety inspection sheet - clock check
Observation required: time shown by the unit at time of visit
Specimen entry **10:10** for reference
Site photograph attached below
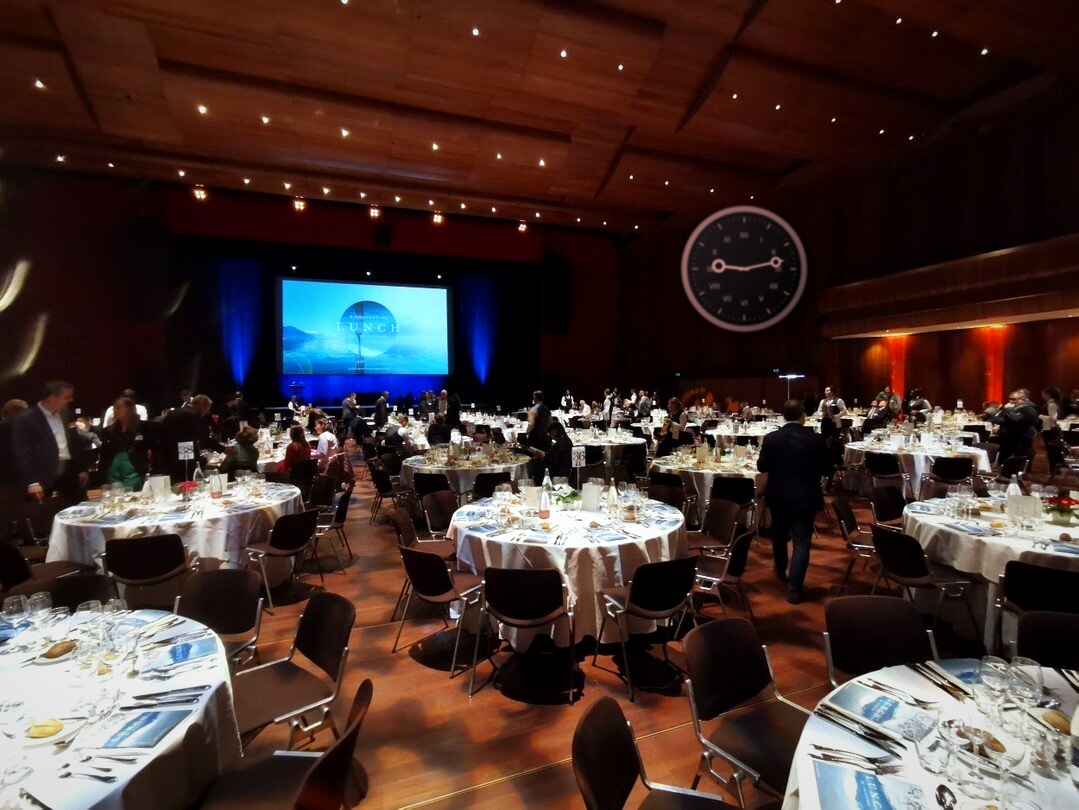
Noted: **9:13**
